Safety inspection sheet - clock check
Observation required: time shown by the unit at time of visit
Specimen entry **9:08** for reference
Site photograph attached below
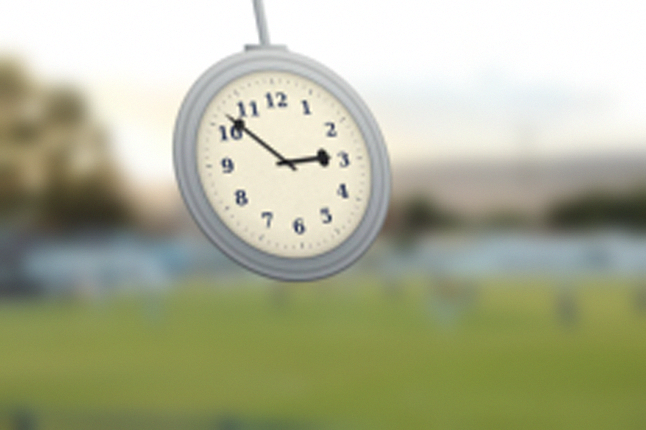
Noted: **2:52**
